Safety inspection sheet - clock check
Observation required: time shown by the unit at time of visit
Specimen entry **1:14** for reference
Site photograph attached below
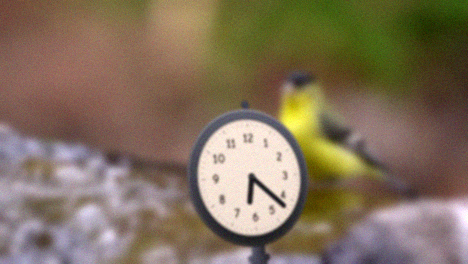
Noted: **6:22**
